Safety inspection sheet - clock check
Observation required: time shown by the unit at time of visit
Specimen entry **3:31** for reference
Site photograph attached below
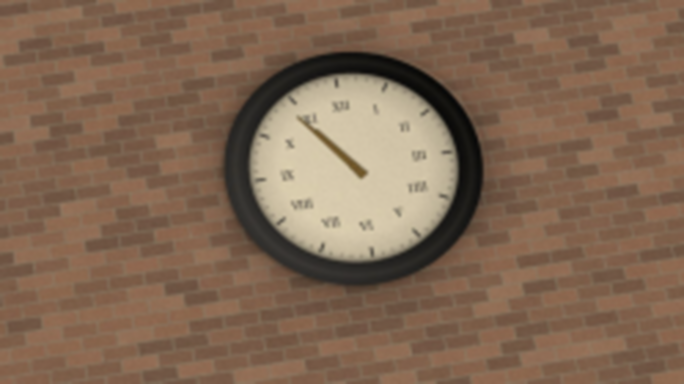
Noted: **10:54**
